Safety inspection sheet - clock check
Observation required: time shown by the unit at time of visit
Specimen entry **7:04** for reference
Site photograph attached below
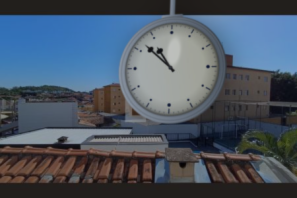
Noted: **10:52**
